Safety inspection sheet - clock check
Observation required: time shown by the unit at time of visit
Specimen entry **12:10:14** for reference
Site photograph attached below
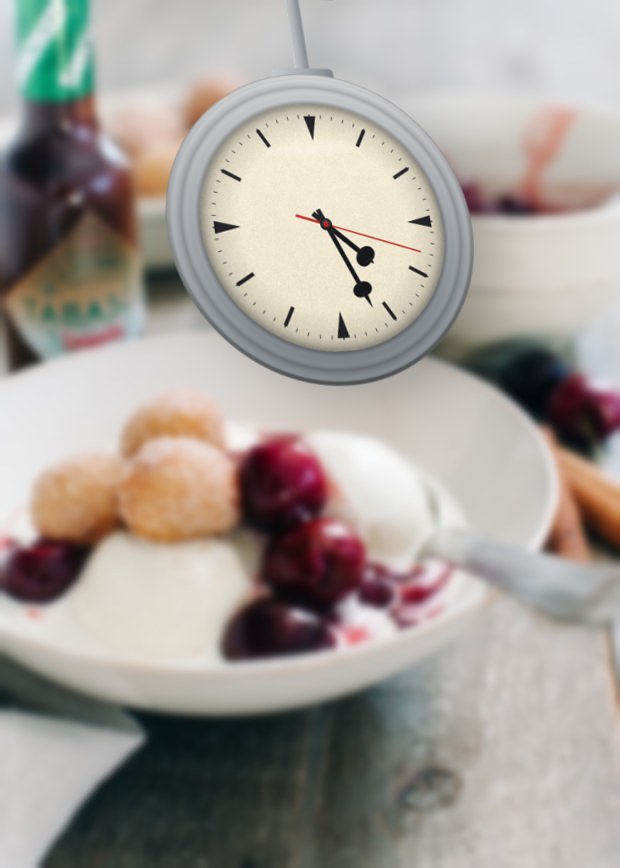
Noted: **4:26:18**
